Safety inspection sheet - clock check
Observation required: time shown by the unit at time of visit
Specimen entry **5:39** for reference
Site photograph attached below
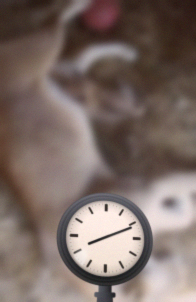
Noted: **8:11**
